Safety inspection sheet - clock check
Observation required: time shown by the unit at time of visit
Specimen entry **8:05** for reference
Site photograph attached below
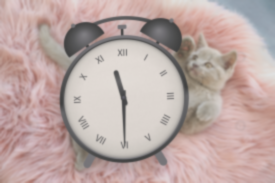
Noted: **11:30**
